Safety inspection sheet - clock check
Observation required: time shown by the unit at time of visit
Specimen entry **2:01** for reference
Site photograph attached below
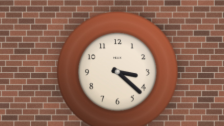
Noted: **3:22**
